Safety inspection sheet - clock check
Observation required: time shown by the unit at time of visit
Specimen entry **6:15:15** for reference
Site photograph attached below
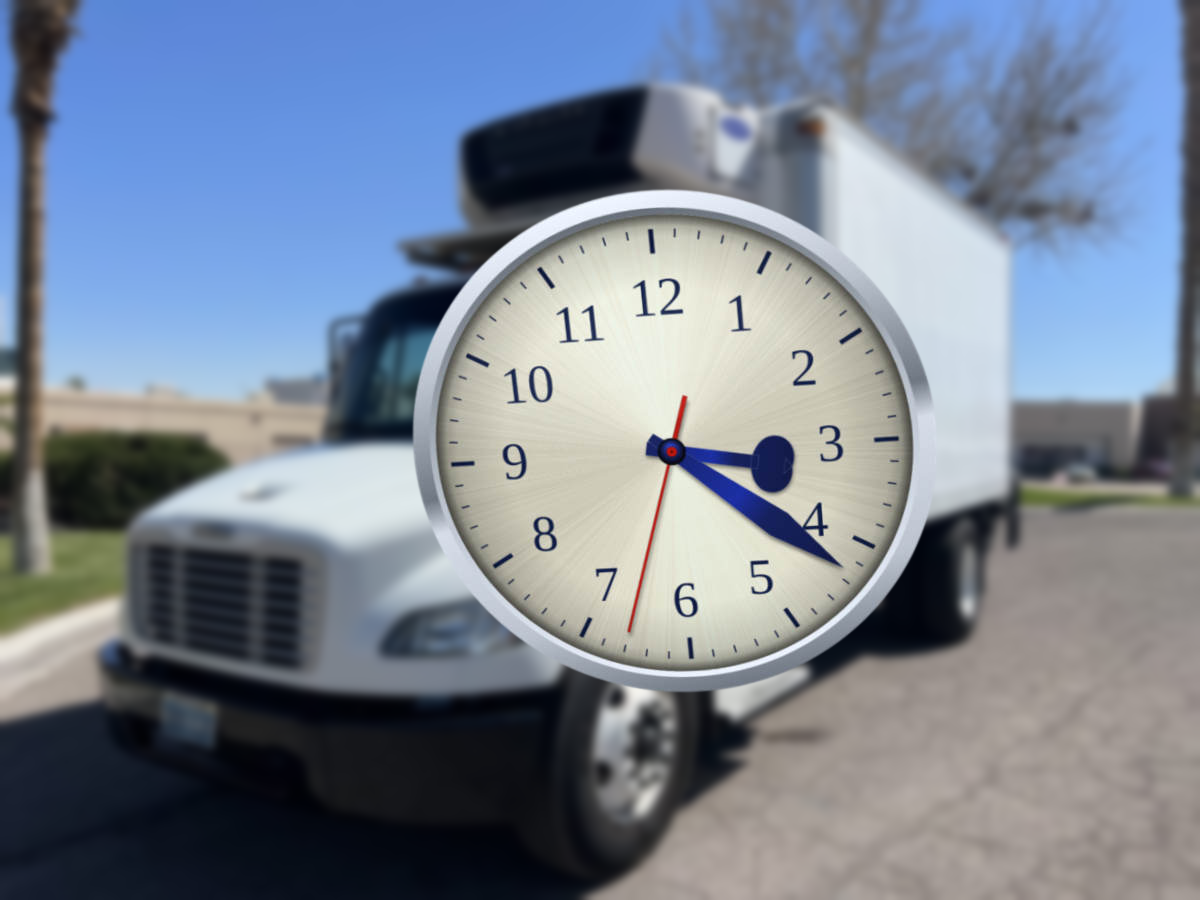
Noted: **3:21:33**
